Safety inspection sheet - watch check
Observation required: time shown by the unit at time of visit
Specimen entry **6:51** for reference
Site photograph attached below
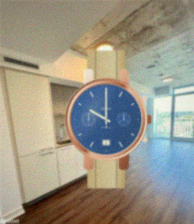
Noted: **10:00**
